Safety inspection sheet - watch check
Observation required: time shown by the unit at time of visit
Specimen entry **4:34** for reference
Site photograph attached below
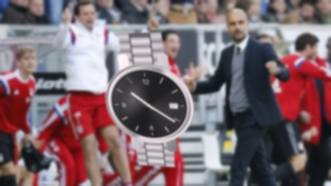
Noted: **10:21**
